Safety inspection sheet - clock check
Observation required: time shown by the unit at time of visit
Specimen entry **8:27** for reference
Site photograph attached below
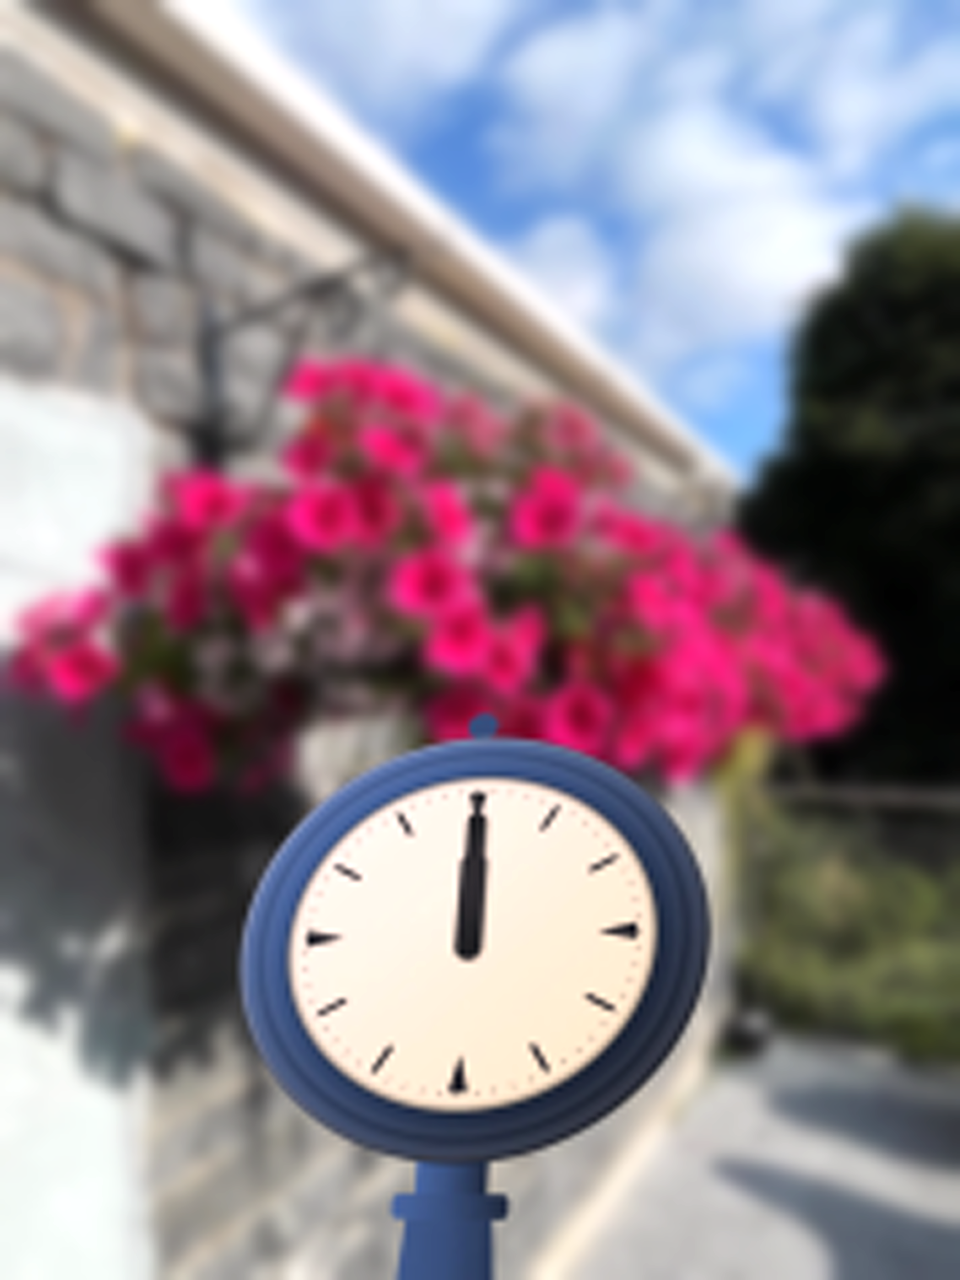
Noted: **12:00**
